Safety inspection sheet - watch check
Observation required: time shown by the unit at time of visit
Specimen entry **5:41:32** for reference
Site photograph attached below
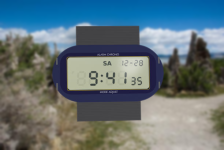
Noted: **9:41:35**
